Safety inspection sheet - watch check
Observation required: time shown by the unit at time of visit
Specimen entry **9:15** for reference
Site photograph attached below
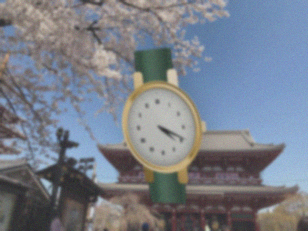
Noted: **4:19**
